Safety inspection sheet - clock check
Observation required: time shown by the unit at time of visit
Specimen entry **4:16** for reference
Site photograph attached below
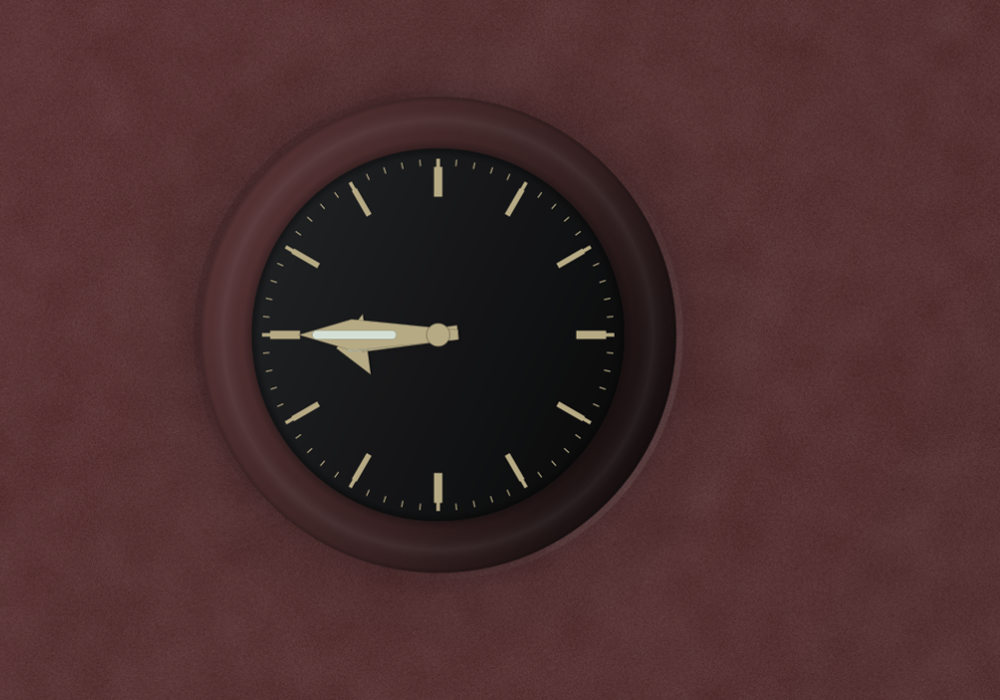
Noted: **8:45**
